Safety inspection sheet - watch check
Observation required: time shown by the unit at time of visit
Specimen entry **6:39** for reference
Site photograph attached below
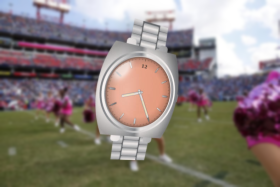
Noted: **8:25**
